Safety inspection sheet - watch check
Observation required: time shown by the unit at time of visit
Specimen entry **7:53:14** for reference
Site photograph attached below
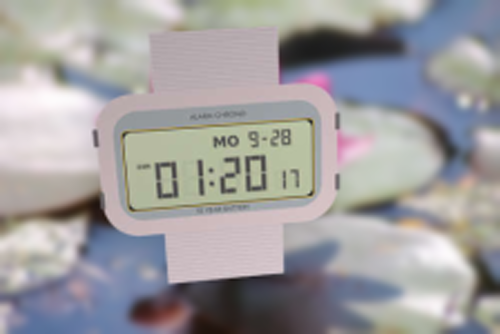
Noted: **1:20:17**
